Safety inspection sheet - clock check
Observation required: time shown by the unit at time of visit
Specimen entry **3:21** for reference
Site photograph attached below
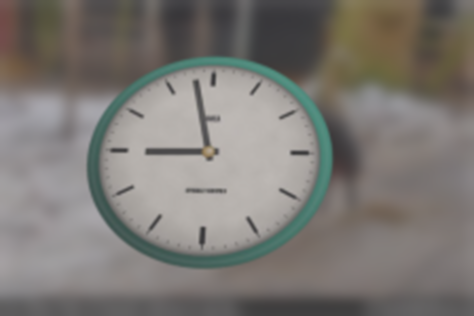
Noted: **8:58**
